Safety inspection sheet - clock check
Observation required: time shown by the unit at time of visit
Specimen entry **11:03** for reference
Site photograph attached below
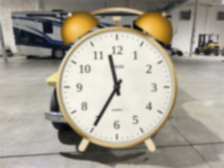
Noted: **11:35**
